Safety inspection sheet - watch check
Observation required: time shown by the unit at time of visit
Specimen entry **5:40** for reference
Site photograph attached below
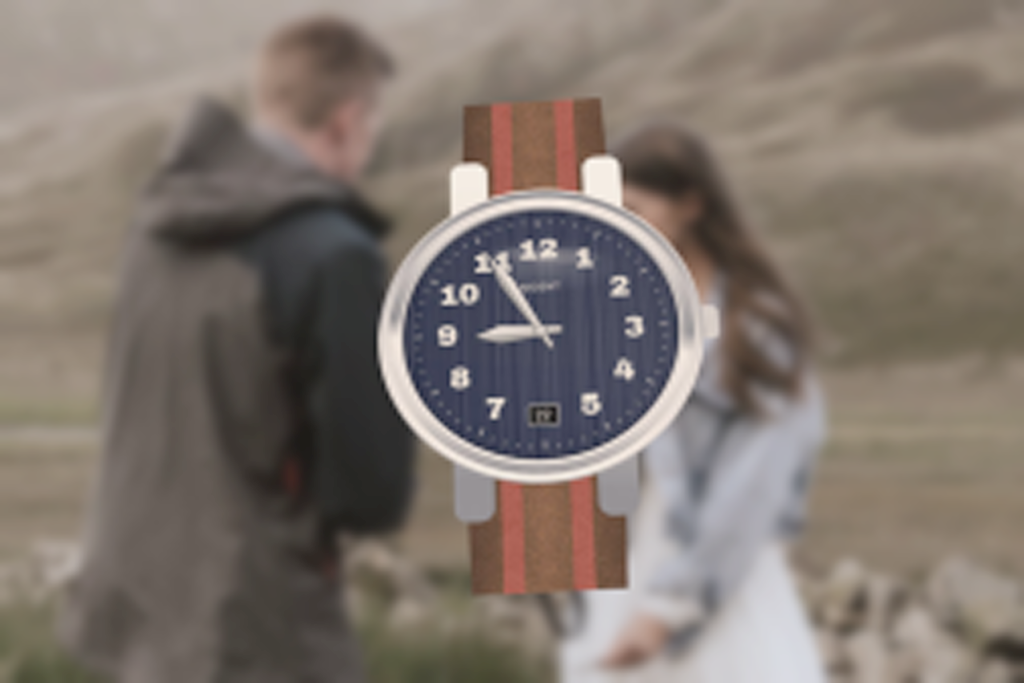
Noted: **8:55**
